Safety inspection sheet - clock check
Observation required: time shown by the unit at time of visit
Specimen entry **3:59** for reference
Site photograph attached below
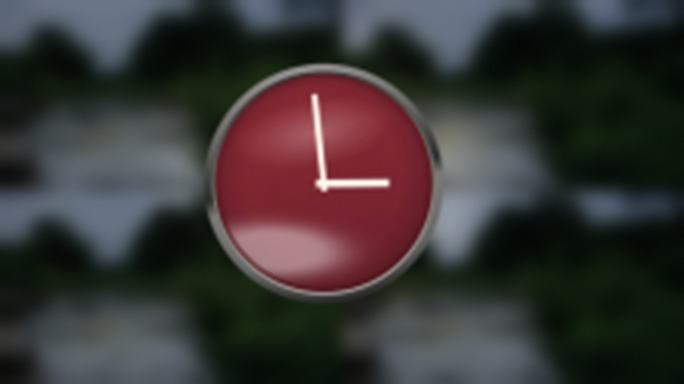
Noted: **2:59**
